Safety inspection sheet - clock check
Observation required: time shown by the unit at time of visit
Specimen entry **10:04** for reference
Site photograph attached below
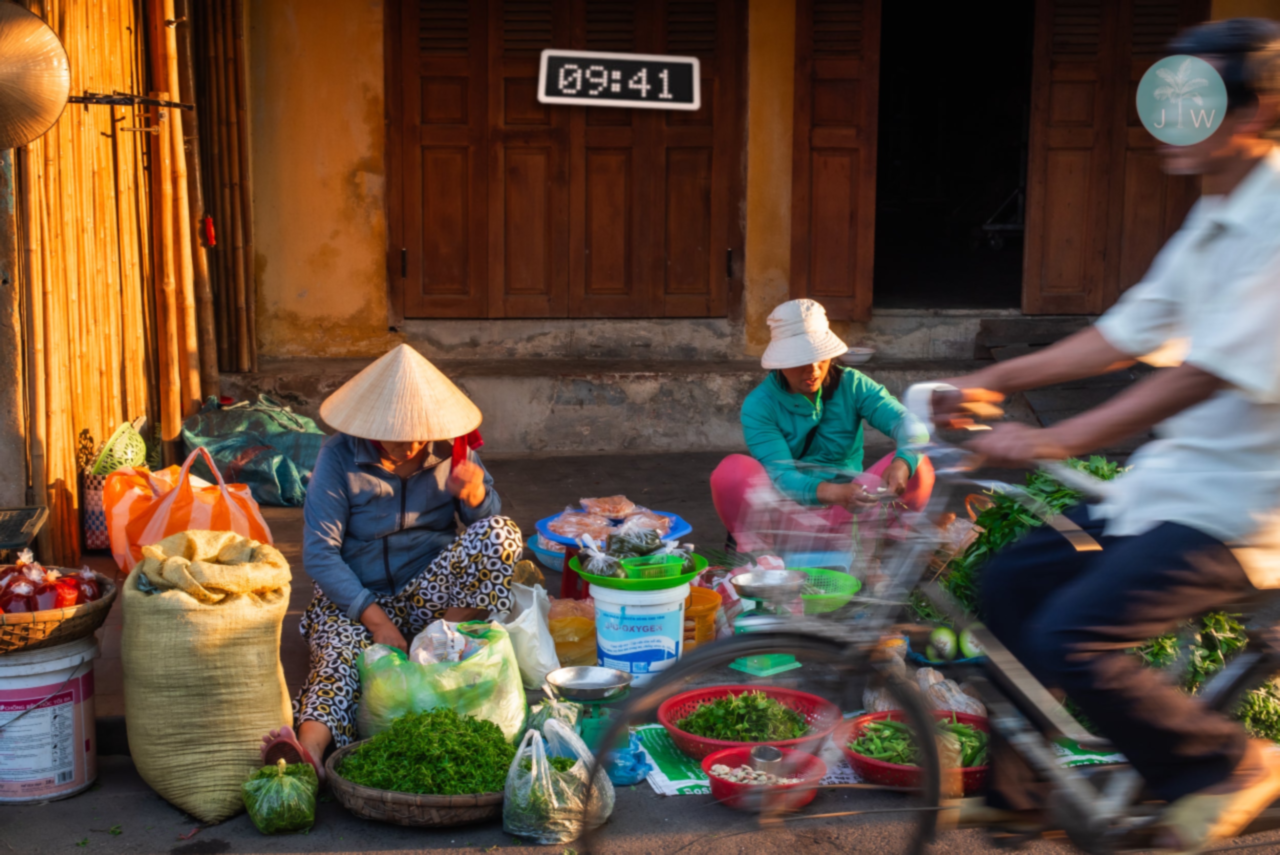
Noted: **9:41**
